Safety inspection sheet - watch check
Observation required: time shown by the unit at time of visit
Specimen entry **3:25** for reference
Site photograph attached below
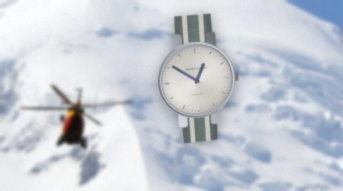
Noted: **12:51**
